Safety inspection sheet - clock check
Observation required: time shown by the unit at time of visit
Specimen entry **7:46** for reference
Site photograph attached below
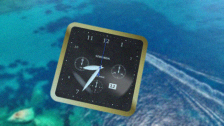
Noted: **8:34**
